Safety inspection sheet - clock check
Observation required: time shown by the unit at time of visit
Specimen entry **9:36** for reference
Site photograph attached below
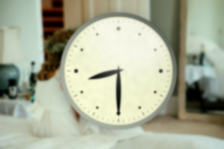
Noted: **8:30**
